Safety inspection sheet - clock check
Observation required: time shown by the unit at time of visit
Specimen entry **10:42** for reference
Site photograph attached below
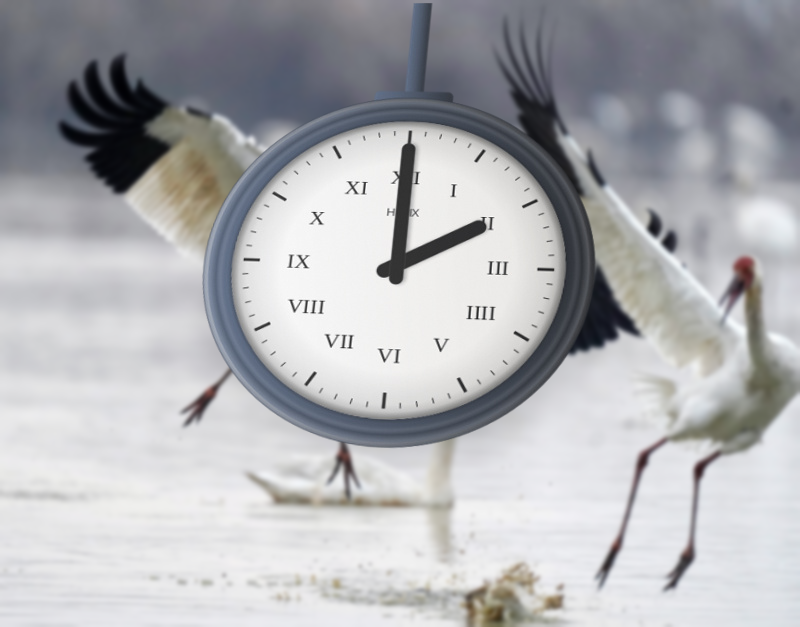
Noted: **2:00**
